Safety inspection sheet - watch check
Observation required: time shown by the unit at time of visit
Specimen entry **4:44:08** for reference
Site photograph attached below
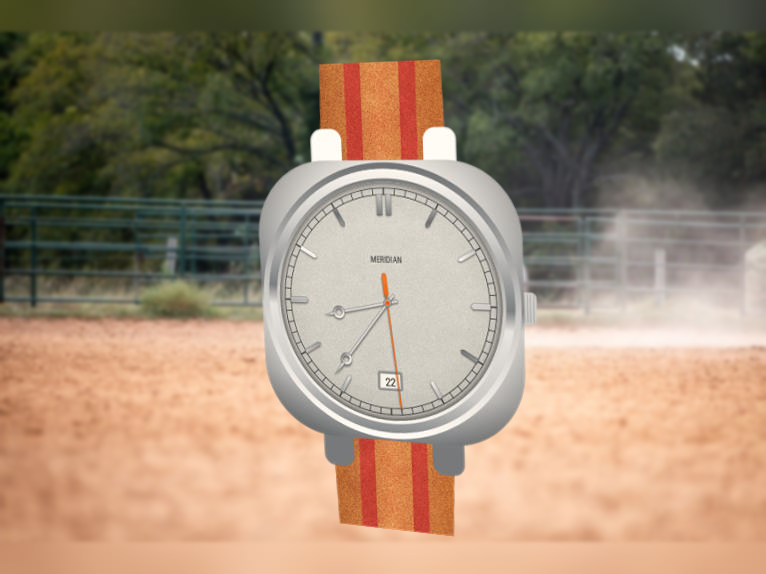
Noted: **8:36:29**
